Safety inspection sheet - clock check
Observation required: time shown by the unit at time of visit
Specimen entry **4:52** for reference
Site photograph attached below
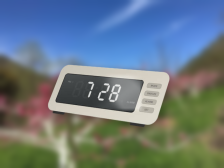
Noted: **7:28**
